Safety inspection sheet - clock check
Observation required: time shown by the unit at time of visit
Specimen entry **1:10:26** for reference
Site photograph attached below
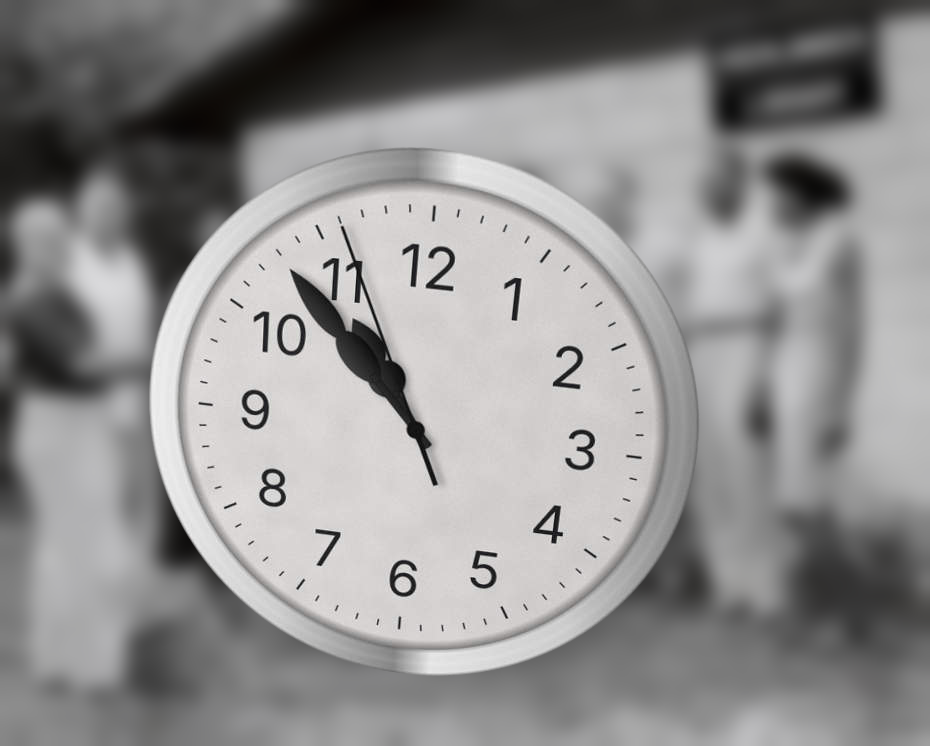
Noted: **10:52:56**
